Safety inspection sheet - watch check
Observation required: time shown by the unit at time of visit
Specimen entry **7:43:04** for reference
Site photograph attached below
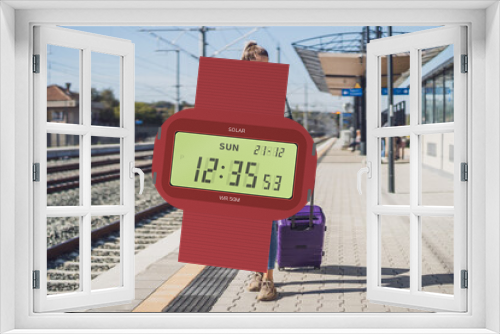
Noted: **12:35:53**
